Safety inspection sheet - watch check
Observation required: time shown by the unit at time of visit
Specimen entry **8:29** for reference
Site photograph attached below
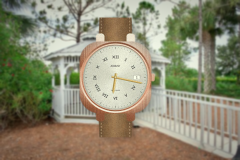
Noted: **6:17**
